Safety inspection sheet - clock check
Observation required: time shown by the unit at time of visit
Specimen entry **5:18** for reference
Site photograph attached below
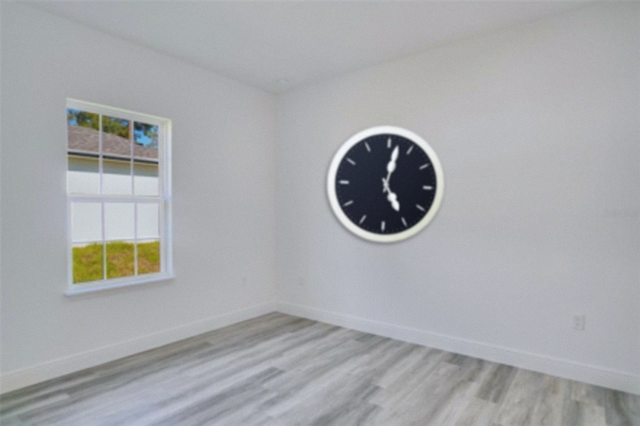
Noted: **5:02**
